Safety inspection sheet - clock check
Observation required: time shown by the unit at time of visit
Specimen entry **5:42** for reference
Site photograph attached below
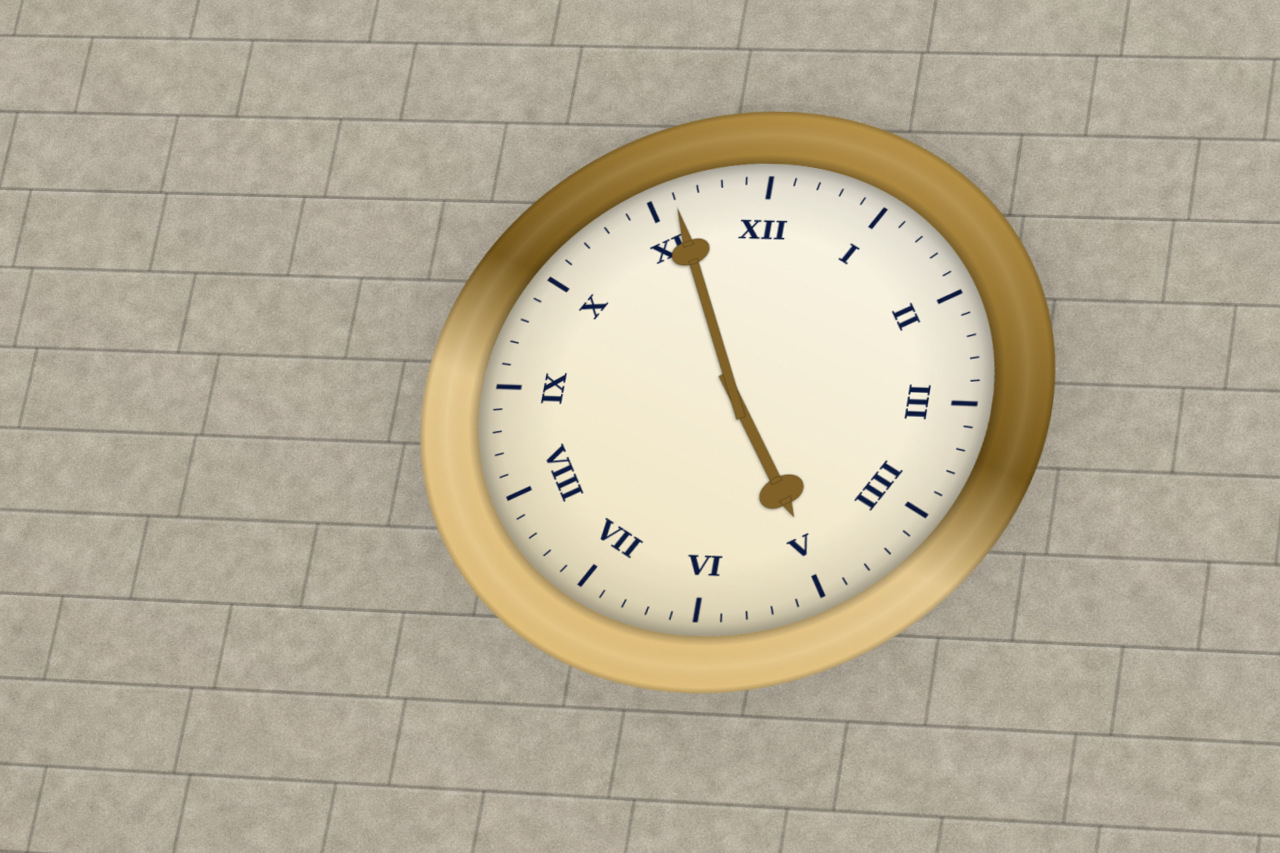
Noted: **4:56**
